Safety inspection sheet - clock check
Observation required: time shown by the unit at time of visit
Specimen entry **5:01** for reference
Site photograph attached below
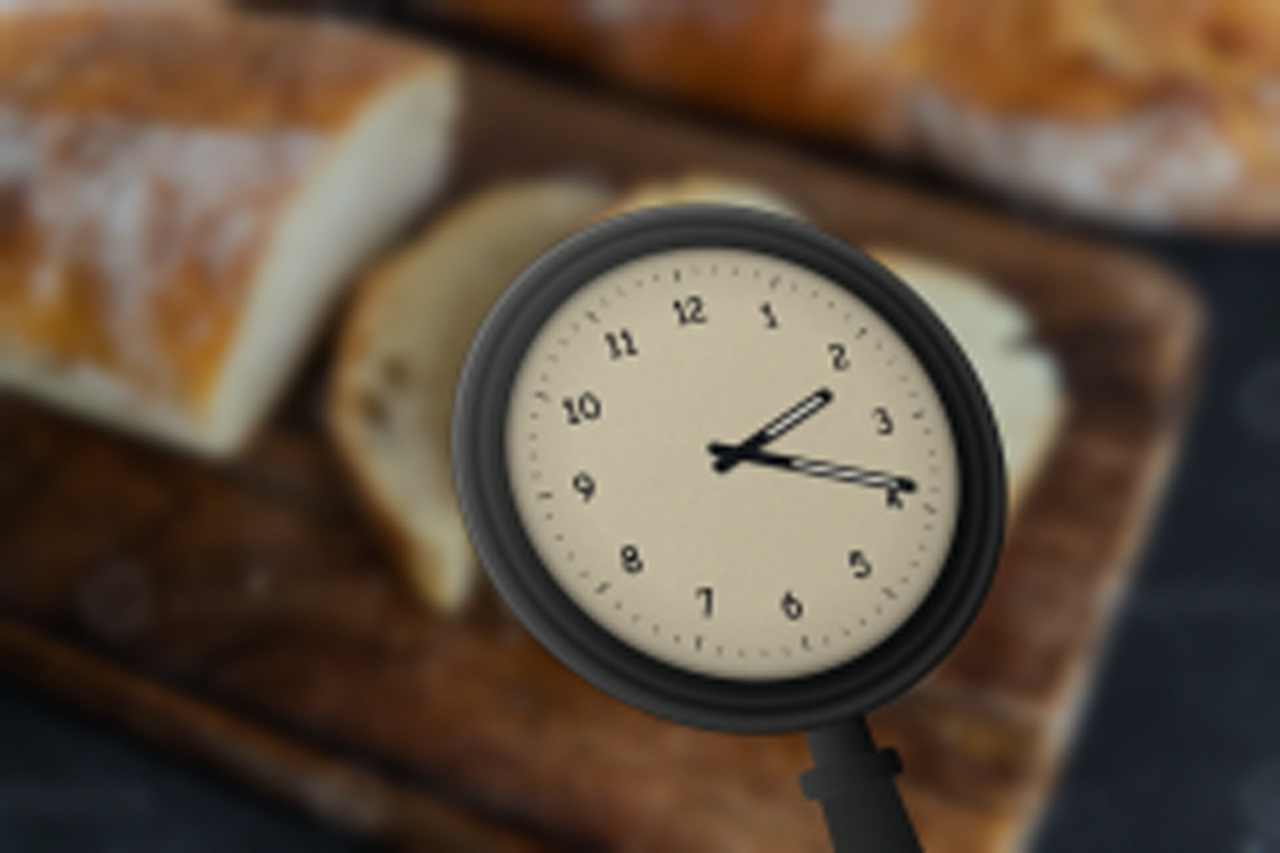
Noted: **2:19**
